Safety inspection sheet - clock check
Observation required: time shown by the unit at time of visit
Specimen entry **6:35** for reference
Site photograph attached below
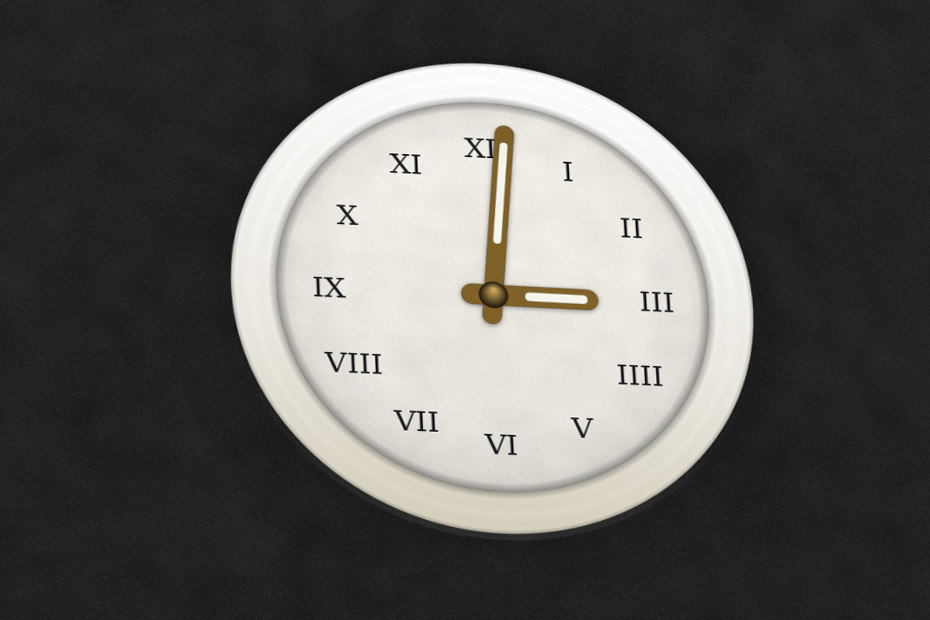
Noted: **3:01**
